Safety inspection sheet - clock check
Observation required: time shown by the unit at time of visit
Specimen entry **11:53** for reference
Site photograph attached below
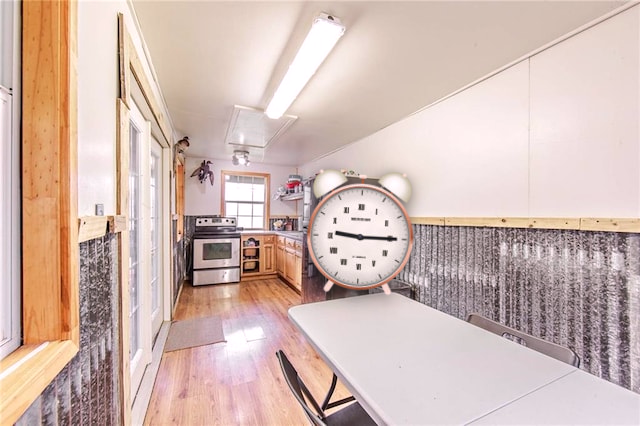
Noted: **9:15**
